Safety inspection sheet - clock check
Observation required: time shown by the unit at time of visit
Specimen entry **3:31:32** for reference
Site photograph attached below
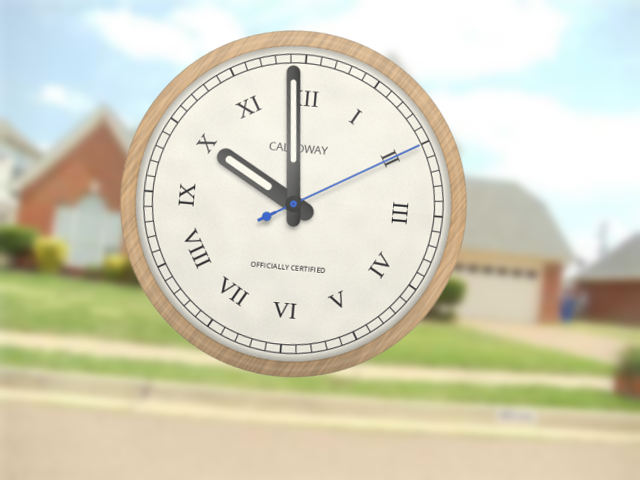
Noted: **9:59:10**
